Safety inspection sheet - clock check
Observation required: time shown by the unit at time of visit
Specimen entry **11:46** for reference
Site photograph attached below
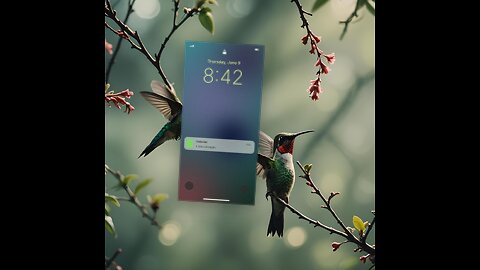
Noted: **8:42**
